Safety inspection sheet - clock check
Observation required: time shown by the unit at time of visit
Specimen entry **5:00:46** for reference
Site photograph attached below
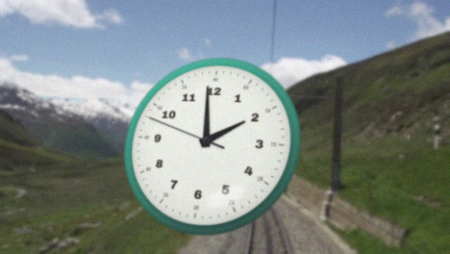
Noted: **1:58:48**
